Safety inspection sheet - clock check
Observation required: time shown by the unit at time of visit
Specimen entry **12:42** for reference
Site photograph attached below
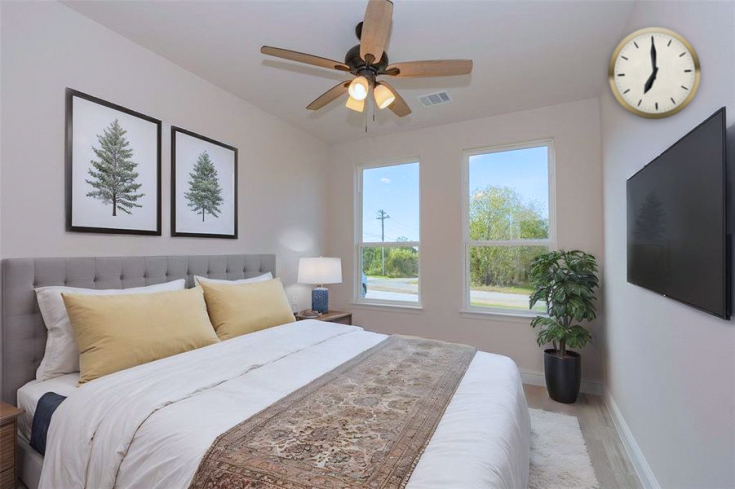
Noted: **7:00**
